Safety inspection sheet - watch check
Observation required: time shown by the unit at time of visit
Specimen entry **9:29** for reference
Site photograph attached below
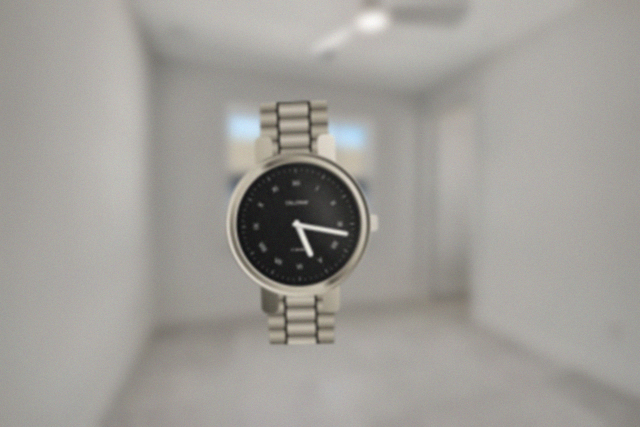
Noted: **5:17**
